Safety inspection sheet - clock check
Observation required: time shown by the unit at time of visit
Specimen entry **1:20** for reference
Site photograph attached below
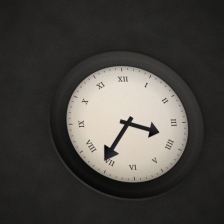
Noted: **3:36**
